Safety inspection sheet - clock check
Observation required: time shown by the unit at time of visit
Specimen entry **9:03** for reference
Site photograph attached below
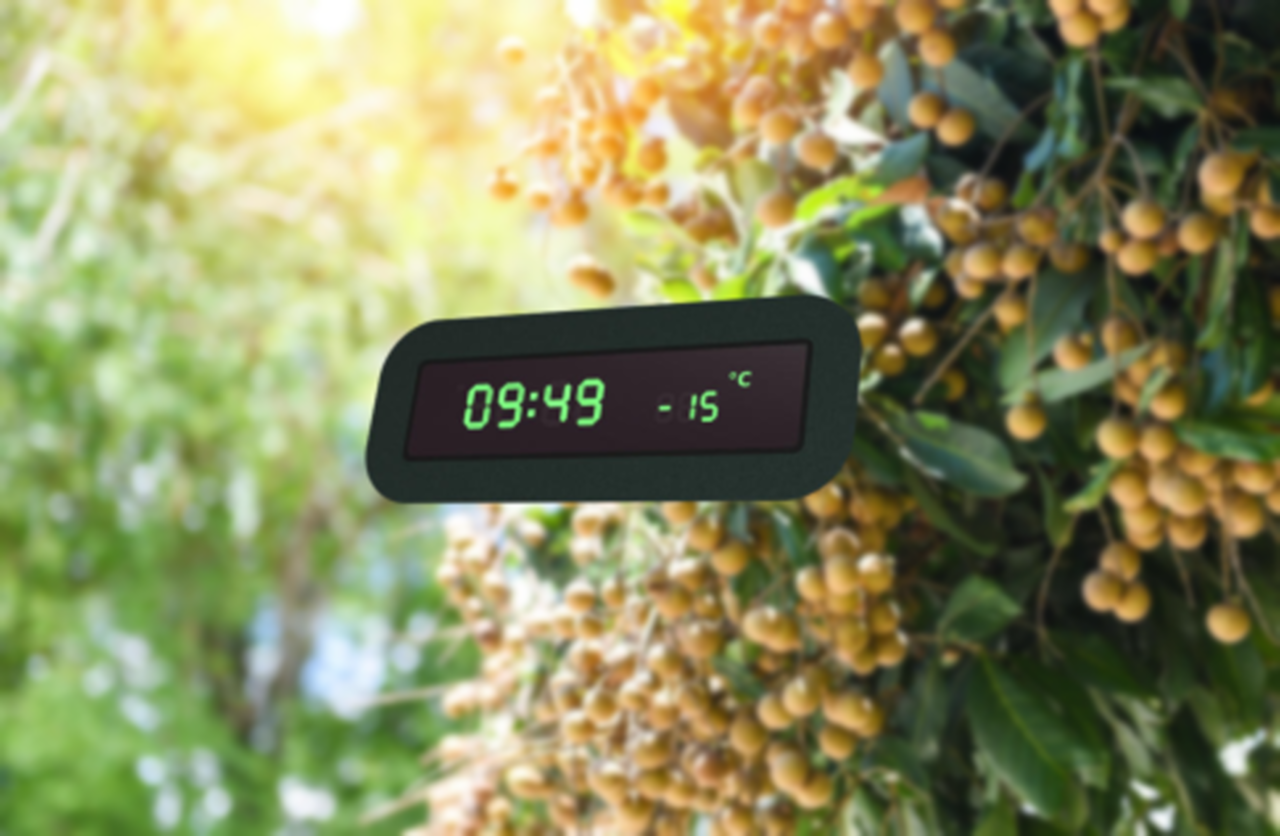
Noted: **9:49**
